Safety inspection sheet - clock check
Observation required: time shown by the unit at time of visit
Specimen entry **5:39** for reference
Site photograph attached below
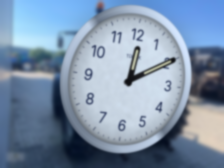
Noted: **12:10**
